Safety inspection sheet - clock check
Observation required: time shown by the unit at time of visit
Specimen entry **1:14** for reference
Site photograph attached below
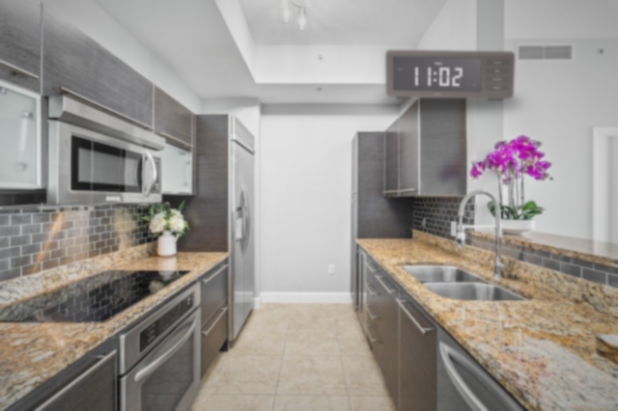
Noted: **11:02**
